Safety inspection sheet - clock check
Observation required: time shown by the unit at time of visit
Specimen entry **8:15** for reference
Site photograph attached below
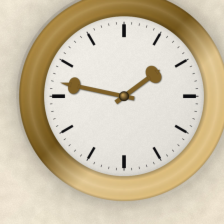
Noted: **1:47**
